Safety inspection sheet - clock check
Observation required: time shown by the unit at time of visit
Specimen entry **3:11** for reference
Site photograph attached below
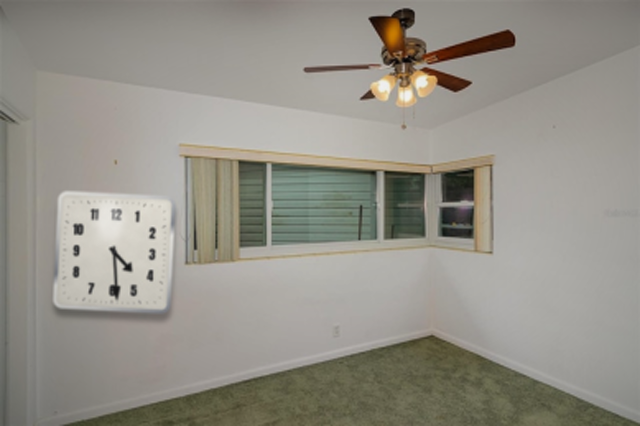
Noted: **4:29**
